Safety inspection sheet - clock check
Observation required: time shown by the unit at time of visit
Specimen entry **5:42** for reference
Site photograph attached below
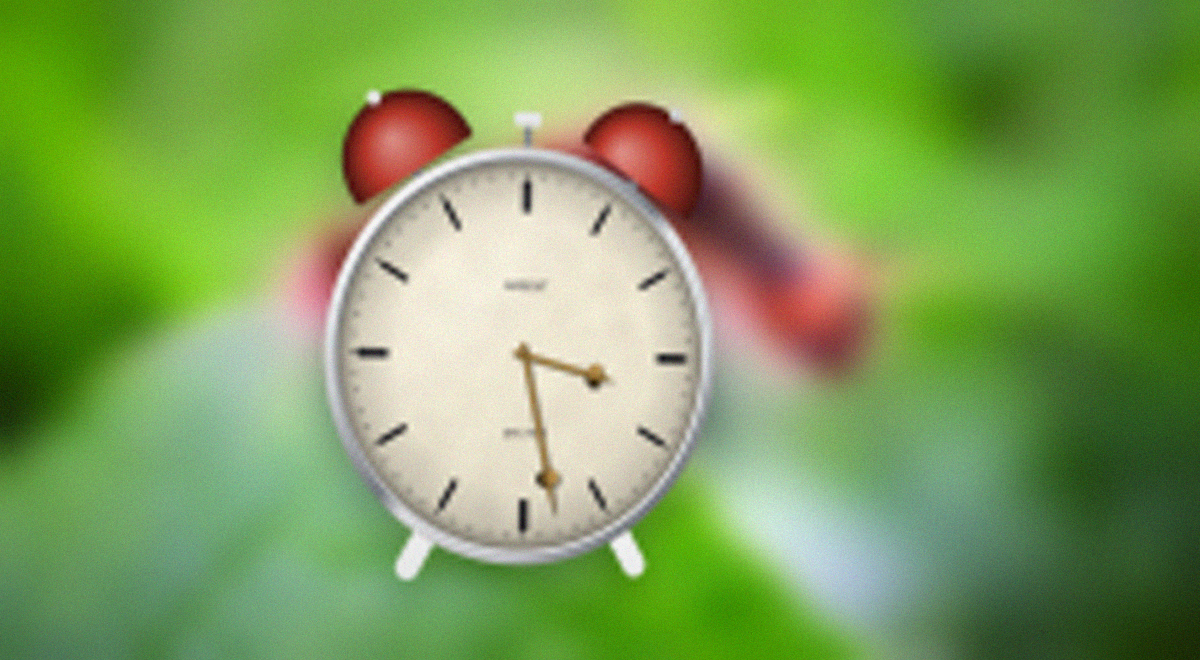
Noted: **3:28**
